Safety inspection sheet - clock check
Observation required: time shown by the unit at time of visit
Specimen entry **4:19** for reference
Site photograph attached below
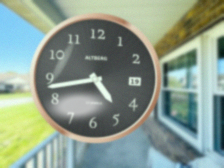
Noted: **4:43**
